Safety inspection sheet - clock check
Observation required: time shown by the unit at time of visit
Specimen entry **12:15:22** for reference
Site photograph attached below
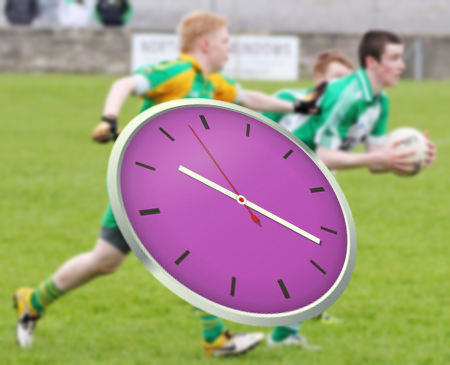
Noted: **10:21:58**
